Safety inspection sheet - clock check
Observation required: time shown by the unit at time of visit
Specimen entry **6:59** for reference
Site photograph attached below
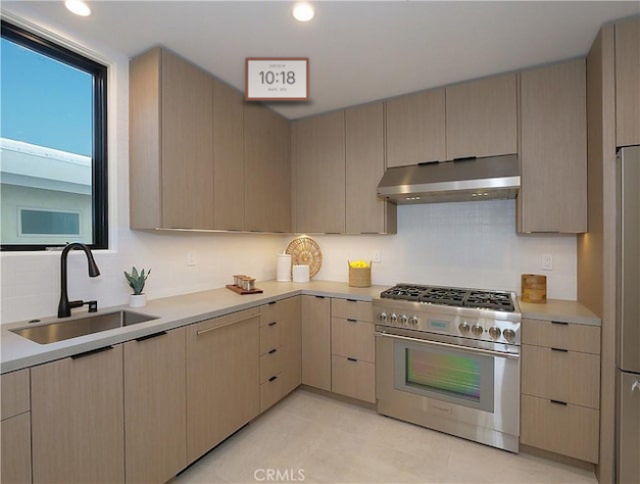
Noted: **10:18**
